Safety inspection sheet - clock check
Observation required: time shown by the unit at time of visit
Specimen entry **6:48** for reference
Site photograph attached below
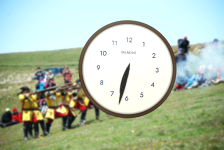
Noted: **6:32**
